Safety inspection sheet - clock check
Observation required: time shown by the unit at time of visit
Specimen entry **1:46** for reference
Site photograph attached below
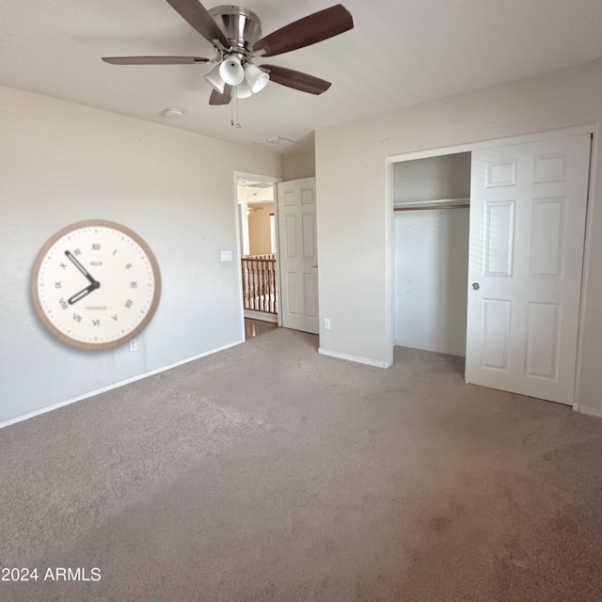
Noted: **7:53**
